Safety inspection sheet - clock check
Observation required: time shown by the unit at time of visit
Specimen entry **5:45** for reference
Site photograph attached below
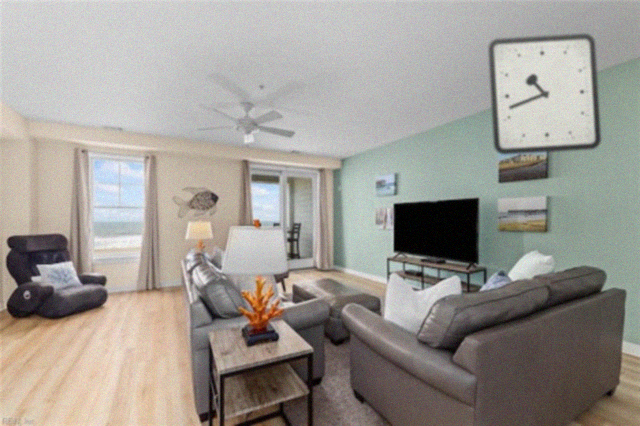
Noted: **10:42**
